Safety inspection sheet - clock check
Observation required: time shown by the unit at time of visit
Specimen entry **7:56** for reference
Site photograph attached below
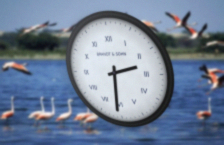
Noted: **2:31**
